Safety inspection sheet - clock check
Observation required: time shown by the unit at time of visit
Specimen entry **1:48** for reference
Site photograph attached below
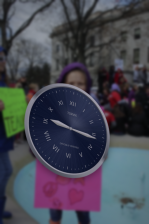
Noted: **9:16**
